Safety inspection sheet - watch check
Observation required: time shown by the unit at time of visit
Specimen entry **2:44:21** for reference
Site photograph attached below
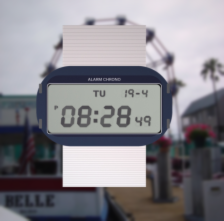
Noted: **8:28:49**
